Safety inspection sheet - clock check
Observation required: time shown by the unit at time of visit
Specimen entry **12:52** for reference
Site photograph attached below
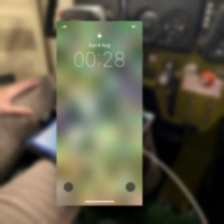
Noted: **0:28**
